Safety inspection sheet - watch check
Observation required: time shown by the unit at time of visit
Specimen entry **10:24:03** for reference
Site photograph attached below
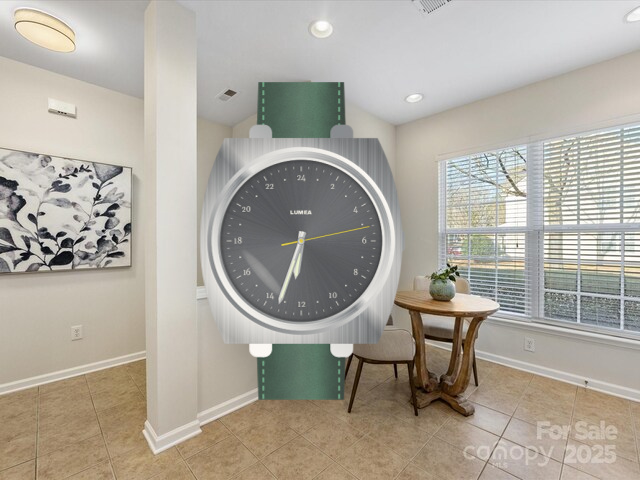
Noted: **12:33:13**
